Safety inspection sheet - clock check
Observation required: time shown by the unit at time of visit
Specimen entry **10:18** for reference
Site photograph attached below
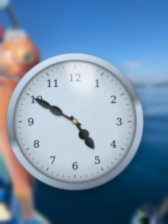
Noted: **4:50**
